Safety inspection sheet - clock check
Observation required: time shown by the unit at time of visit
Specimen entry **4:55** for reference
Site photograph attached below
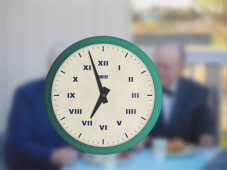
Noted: **6:57**
